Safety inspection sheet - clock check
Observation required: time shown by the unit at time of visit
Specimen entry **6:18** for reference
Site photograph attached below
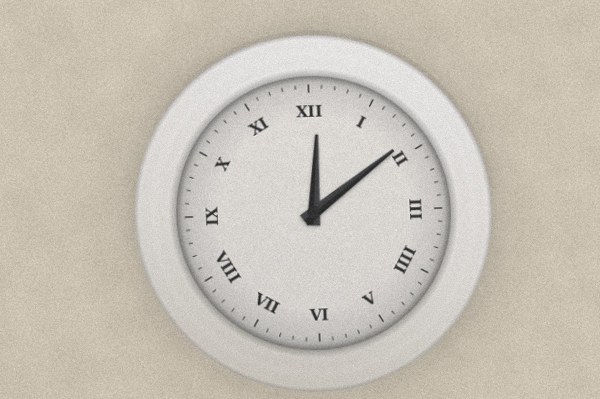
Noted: **12:09**
